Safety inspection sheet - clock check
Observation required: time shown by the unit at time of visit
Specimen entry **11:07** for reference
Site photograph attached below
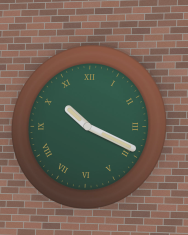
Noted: **10:19**
